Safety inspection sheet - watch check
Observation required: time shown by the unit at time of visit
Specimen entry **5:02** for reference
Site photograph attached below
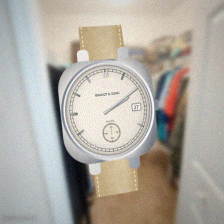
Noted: **2:10**
